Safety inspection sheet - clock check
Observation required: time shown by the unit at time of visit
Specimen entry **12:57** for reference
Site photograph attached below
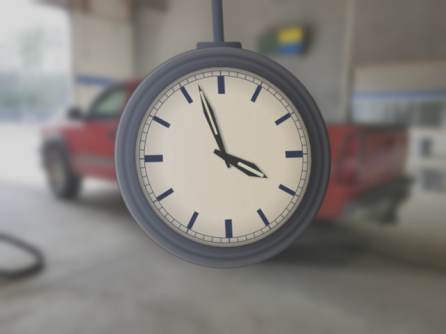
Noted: **3:57**
